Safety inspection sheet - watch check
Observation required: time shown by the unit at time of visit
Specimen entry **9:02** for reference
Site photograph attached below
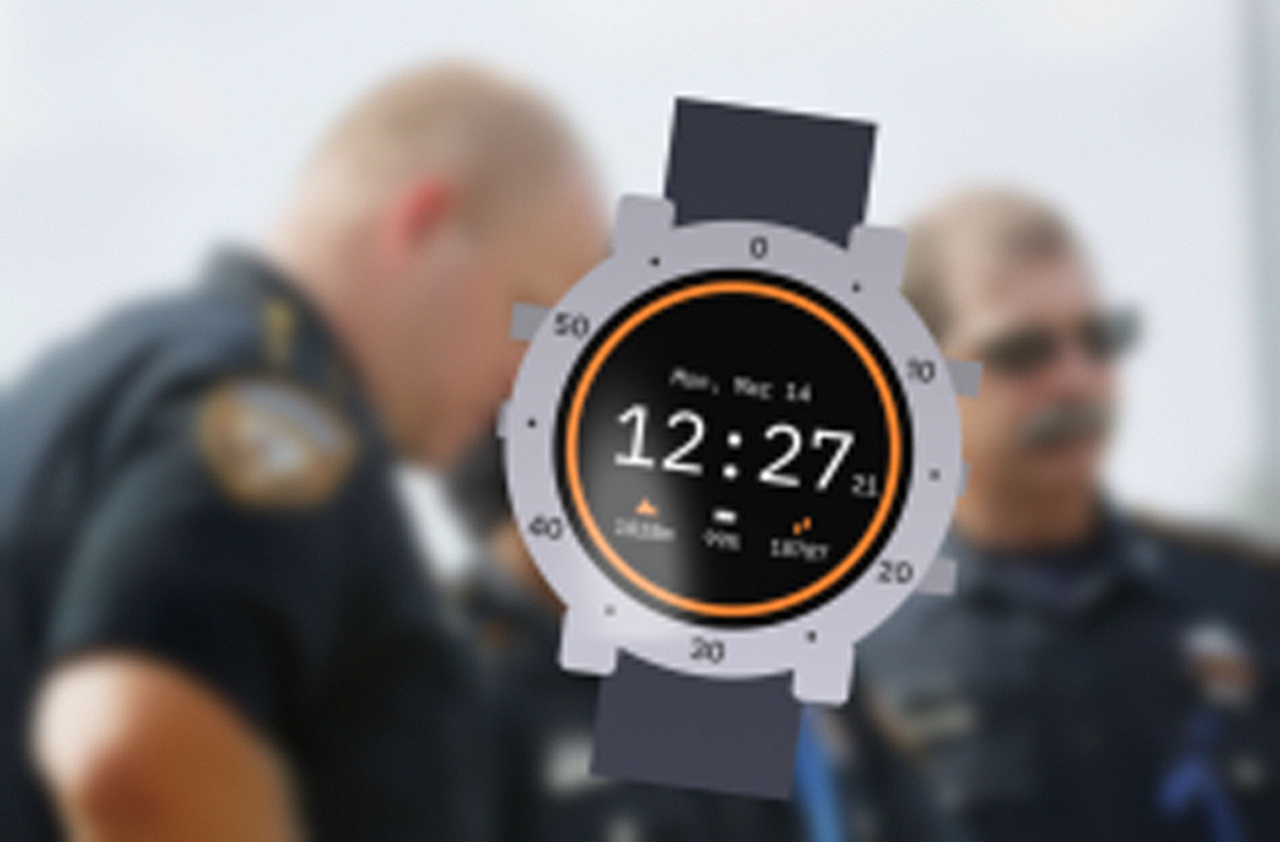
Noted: **12:27**
